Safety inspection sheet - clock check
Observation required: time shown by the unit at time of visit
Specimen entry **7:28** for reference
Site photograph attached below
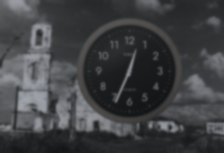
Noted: **12:34**
